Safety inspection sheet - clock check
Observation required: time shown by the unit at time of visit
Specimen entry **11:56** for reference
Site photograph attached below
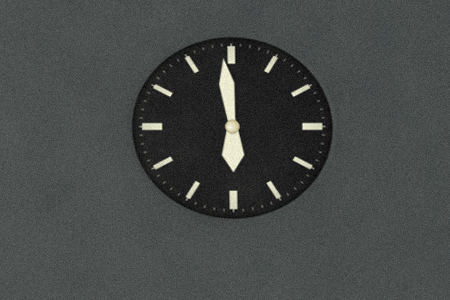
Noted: **5:59**
